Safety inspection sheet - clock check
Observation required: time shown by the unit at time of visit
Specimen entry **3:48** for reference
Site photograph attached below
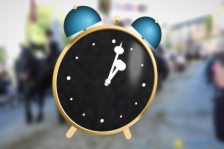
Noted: **1:02**
